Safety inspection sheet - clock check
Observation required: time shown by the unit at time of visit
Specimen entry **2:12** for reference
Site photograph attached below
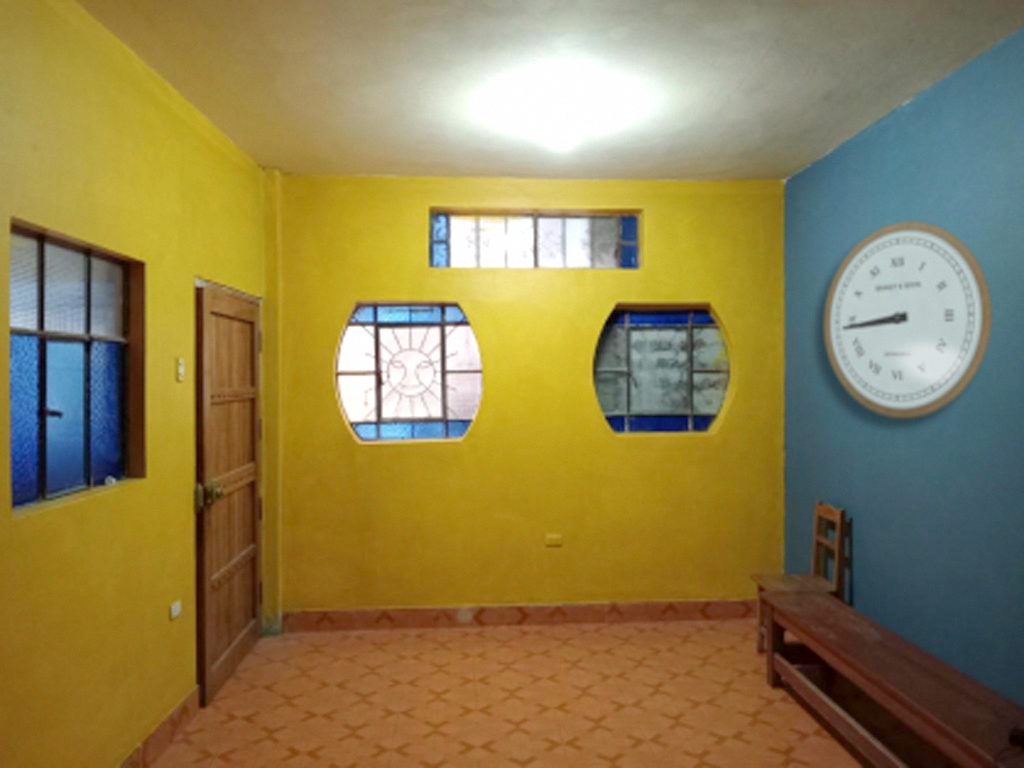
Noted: **8:44**
